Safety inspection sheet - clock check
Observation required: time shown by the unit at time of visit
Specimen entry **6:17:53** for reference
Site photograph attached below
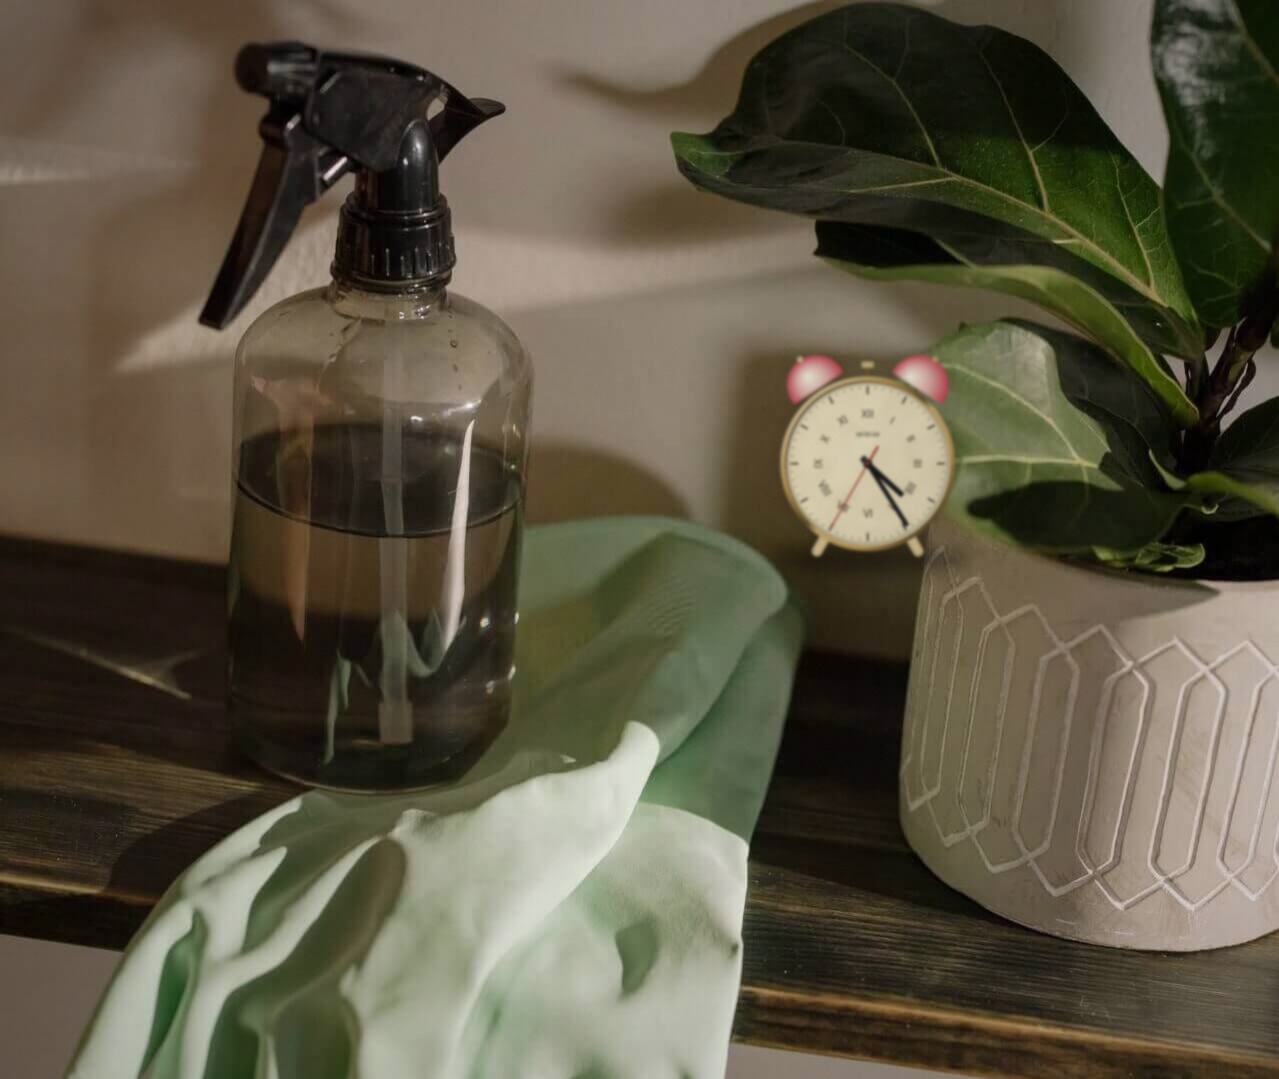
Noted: **4:24:35**
